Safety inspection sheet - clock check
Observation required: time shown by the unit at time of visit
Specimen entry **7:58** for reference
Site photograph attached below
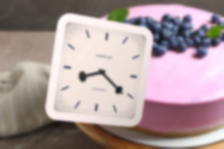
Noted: **8:21**
